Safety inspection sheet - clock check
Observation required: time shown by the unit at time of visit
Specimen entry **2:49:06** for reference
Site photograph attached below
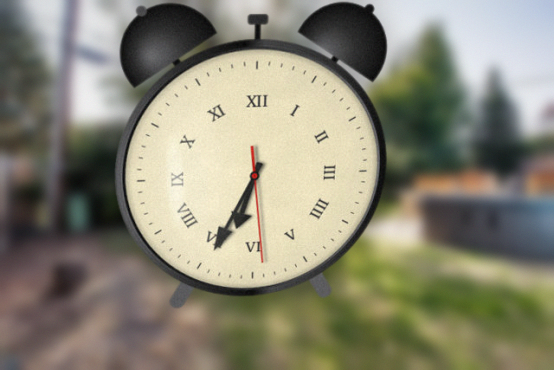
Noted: **6:34:29**
